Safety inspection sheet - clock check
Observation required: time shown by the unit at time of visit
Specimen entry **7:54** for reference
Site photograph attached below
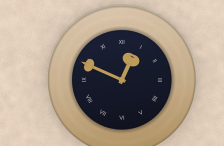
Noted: **12:49**
